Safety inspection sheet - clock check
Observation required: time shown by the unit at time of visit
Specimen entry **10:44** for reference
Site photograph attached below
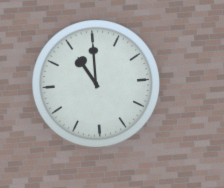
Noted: **11:00**
